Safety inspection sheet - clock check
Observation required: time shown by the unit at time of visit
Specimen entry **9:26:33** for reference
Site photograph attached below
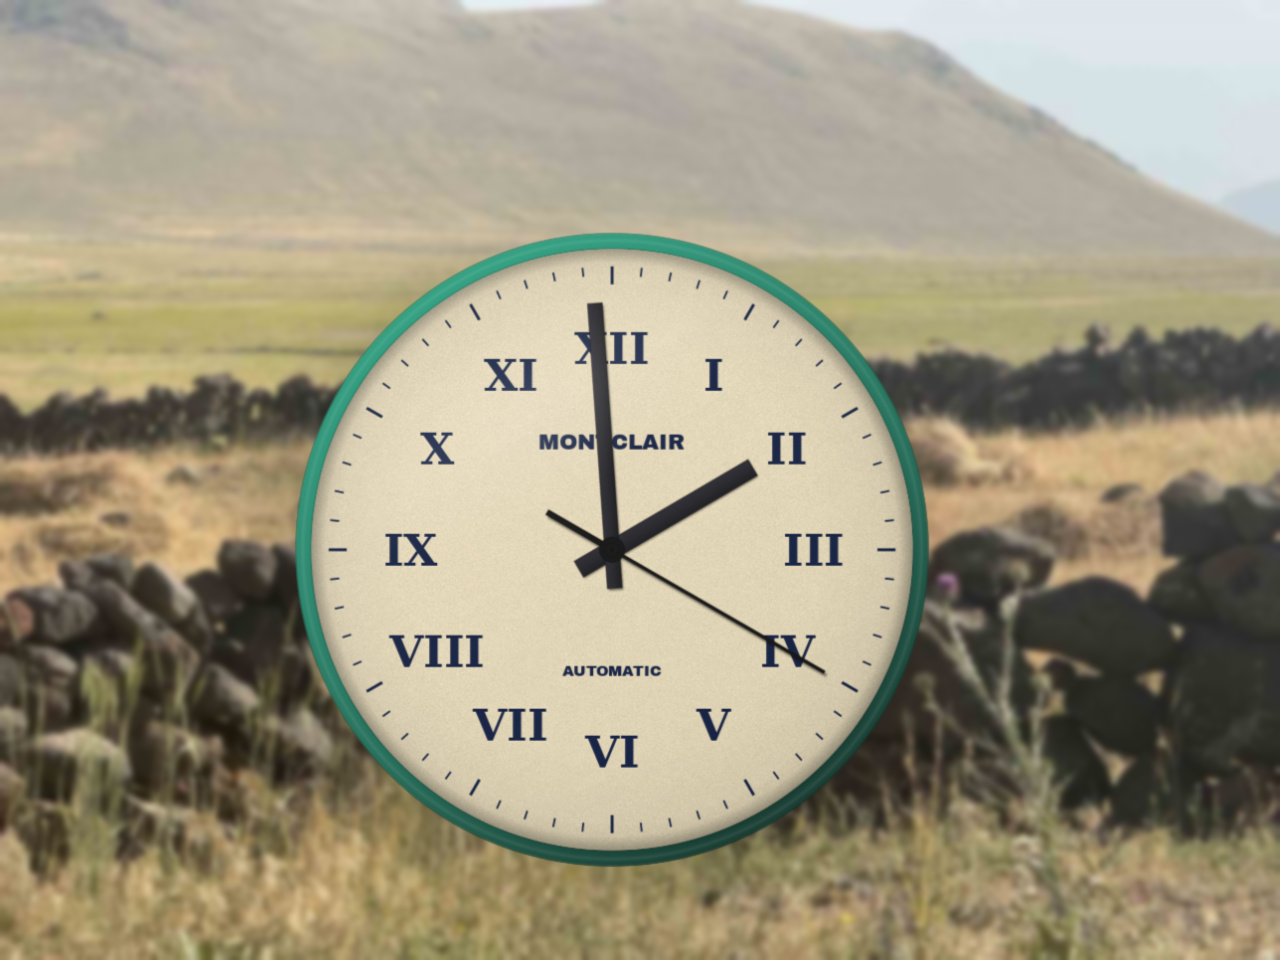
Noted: **1:59:20**
